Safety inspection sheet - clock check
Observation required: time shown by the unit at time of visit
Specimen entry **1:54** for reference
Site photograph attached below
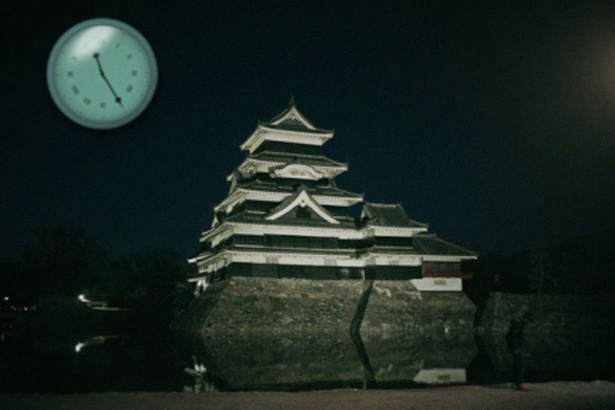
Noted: **11:25**
